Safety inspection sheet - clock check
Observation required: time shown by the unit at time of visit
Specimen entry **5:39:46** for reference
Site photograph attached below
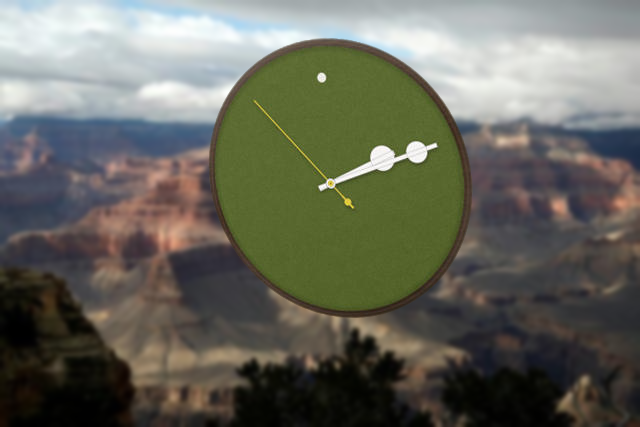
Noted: **2:11:53**
